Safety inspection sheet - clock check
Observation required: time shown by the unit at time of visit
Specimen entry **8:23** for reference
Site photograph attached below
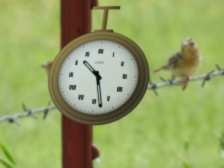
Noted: **10:28**
